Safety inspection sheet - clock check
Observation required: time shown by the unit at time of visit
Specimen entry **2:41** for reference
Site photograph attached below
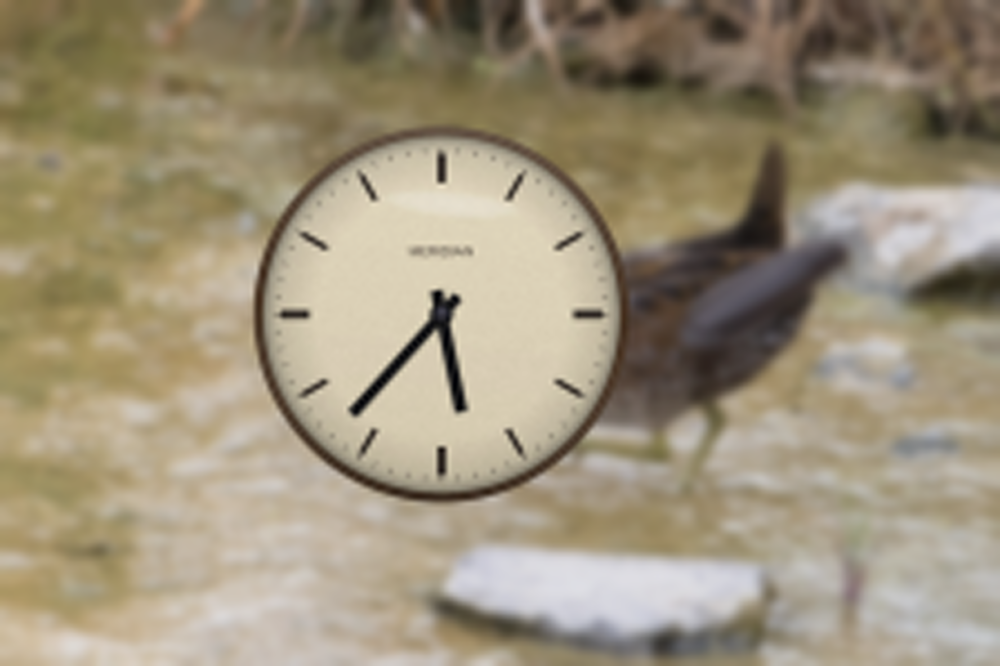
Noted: **5:37**
